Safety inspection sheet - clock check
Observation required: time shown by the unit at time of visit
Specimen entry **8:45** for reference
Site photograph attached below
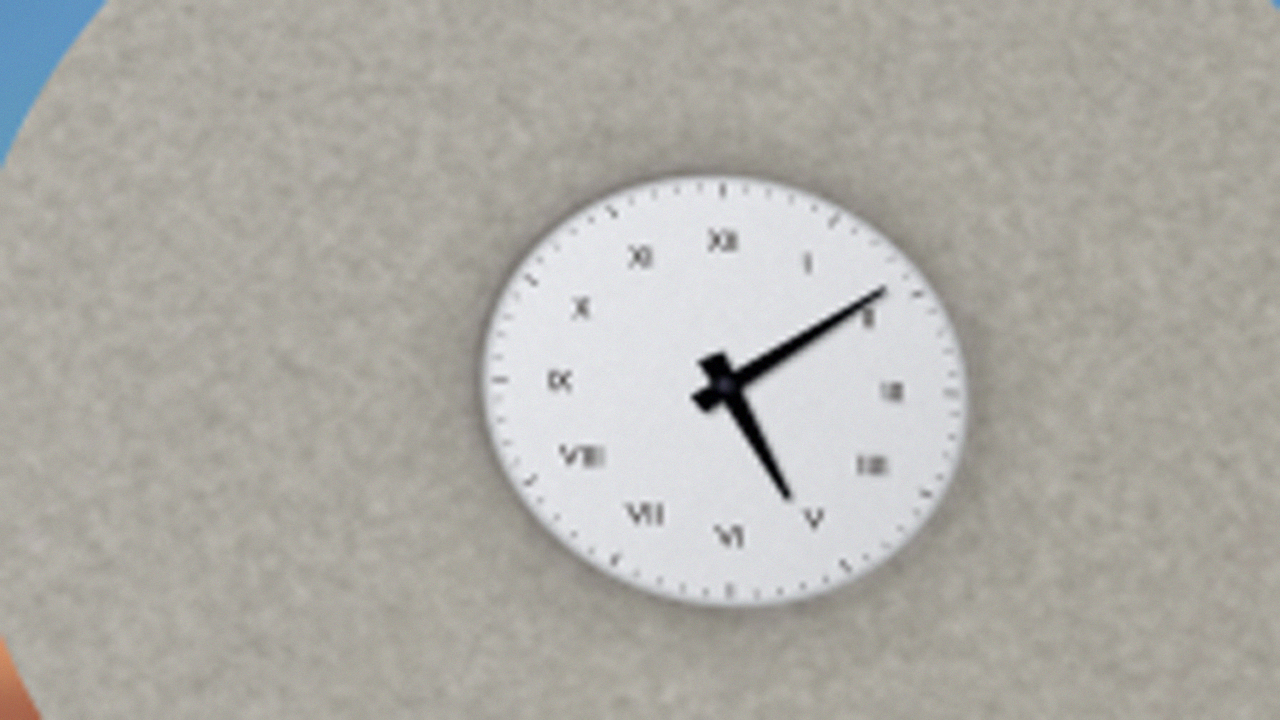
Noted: **5:09**
